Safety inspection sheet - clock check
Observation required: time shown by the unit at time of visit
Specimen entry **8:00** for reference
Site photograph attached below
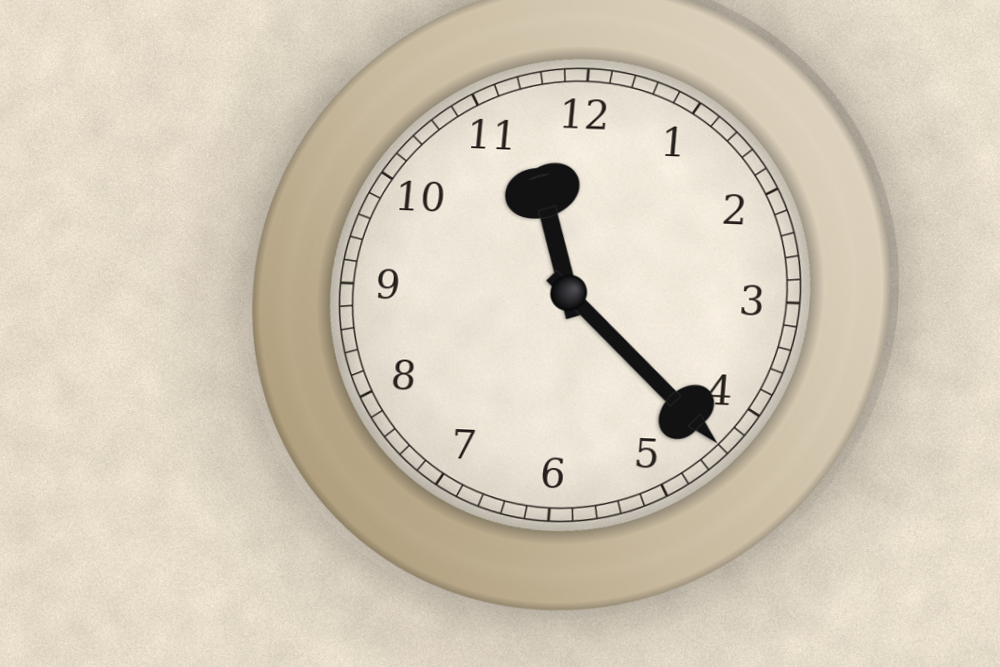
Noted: **11:22**
